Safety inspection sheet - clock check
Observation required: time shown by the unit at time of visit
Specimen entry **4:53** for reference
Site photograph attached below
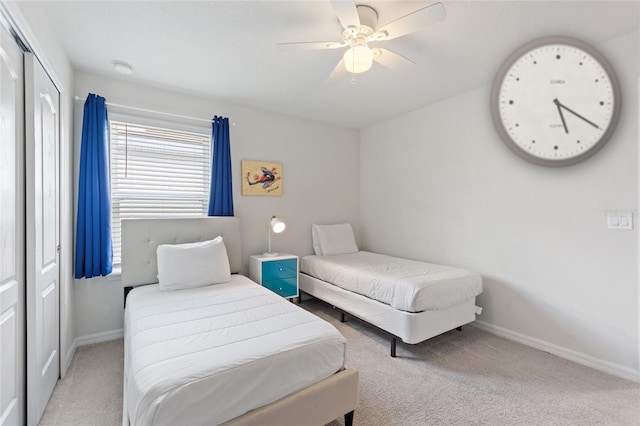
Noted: **5:20**
